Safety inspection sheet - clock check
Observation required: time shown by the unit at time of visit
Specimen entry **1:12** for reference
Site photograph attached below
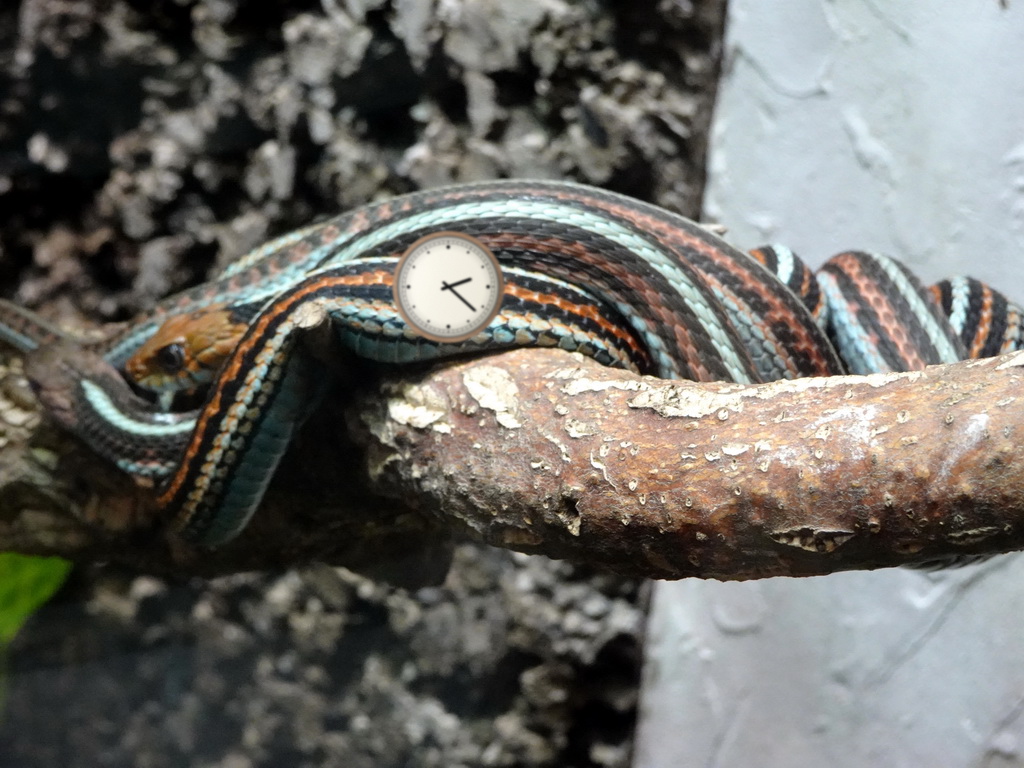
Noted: **2:22**
